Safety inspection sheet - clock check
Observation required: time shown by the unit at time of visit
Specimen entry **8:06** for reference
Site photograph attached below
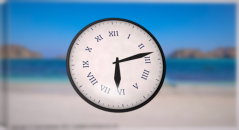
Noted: **6:13**
